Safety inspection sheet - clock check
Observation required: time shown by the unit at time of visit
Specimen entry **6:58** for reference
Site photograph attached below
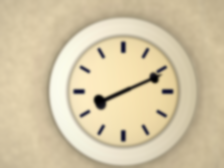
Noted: **8:11**
